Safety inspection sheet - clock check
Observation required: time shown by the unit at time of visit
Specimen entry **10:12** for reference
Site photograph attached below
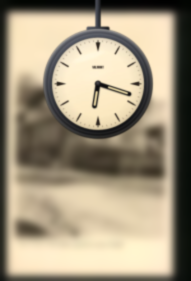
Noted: **6:18**
